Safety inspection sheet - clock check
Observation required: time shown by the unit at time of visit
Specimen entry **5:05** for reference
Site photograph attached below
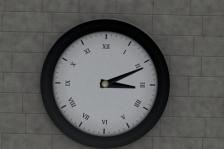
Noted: **3:11**
